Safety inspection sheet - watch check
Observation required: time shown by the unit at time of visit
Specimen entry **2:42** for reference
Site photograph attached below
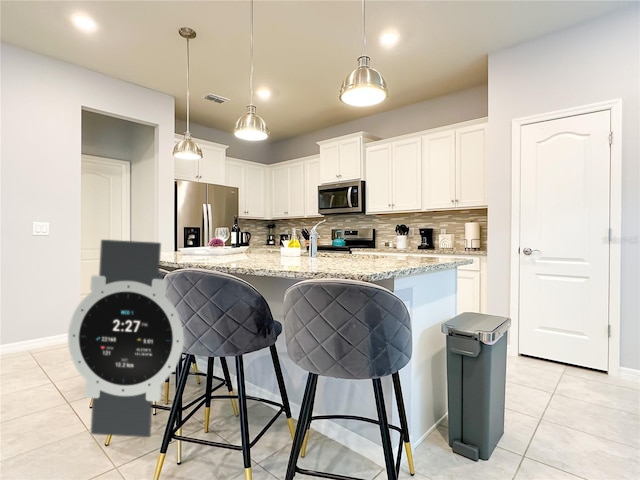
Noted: **2:27**
